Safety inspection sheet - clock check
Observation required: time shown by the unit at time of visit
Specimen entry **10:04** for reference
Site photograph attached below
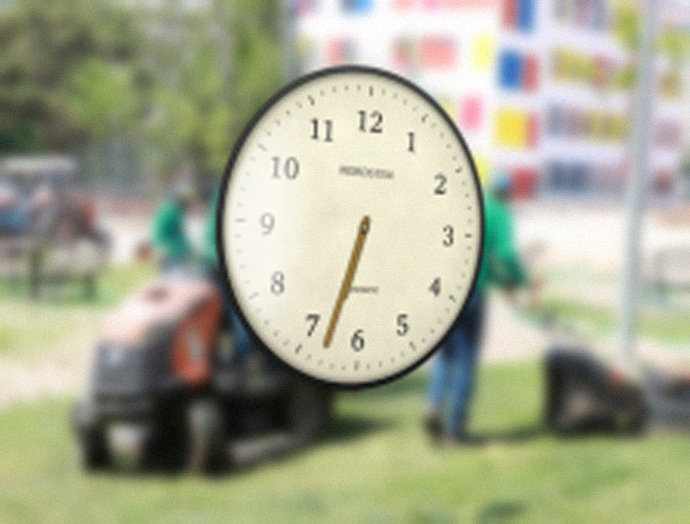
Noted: **6:33**
